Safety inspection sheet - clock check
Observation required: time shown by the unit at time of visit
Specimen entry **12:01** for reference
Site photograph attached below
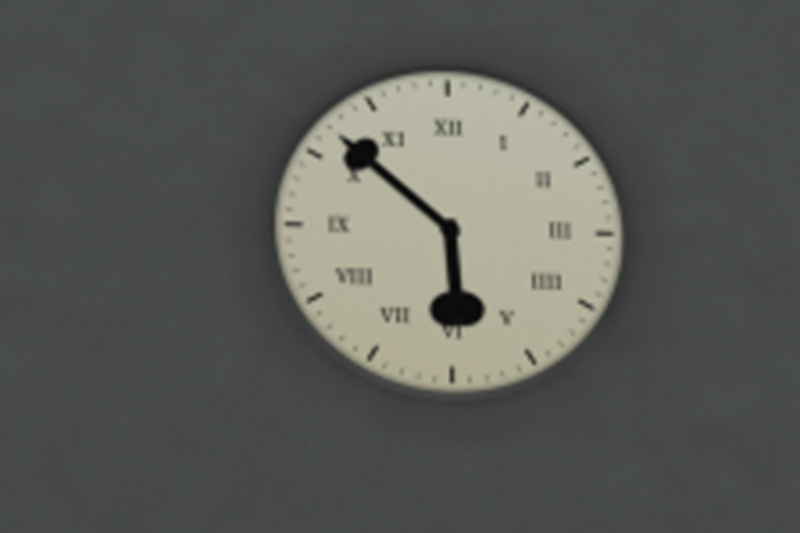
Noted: **5:52**
